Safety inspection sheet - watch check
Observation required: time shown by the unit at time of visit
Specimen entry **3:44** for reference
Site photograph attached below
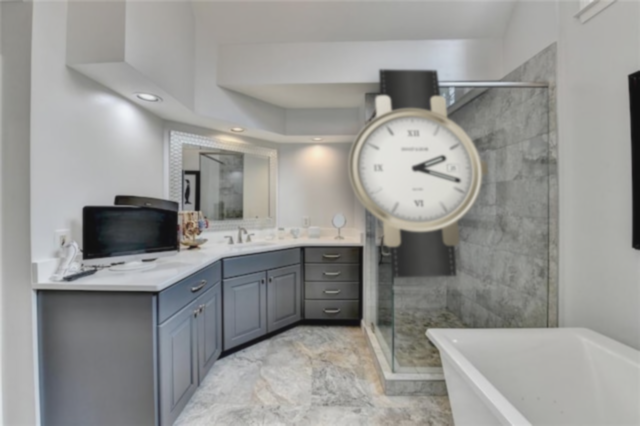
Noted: **2:18**
